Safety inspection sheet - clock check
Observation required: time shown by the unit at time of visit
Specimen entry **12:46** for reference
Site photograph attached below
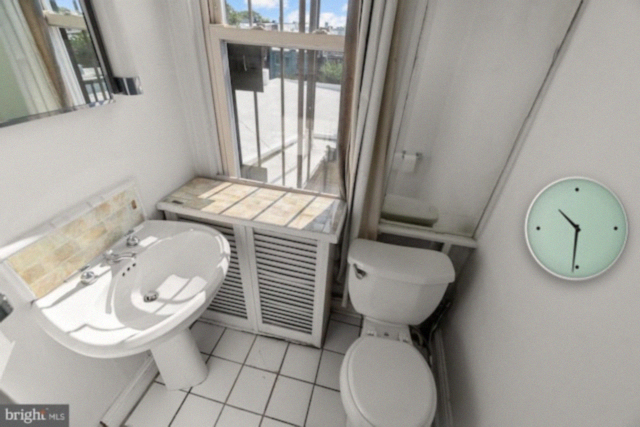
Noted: **10:31**
